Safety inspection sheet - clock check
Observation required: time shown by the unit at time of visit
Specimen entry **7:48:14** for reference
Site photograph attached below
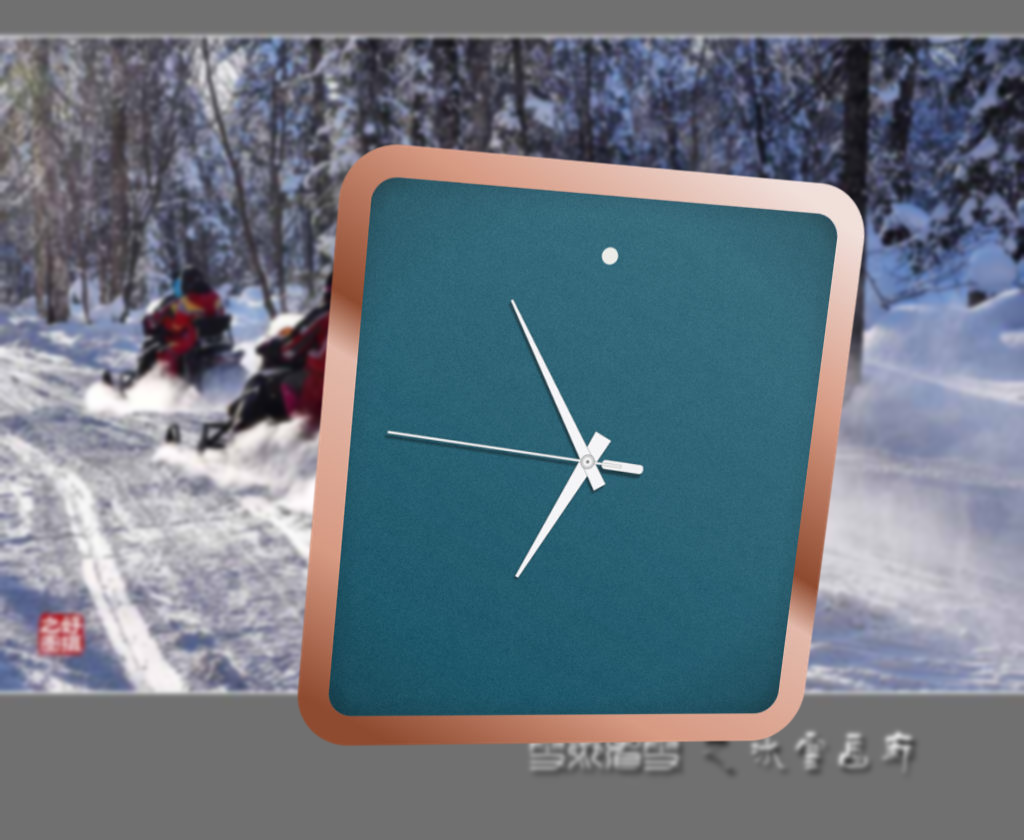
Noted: **6:54:46**
